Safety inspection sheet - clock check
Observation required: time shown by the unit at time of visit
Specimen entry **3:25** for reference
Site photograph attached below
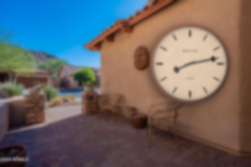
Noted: **8:13**
